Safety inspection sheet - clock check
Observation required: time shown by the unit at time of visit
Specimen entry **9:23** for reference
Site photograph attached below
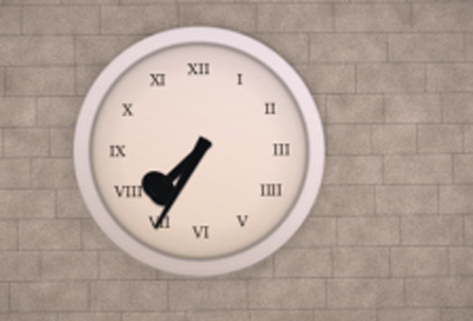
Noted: **7:35**
